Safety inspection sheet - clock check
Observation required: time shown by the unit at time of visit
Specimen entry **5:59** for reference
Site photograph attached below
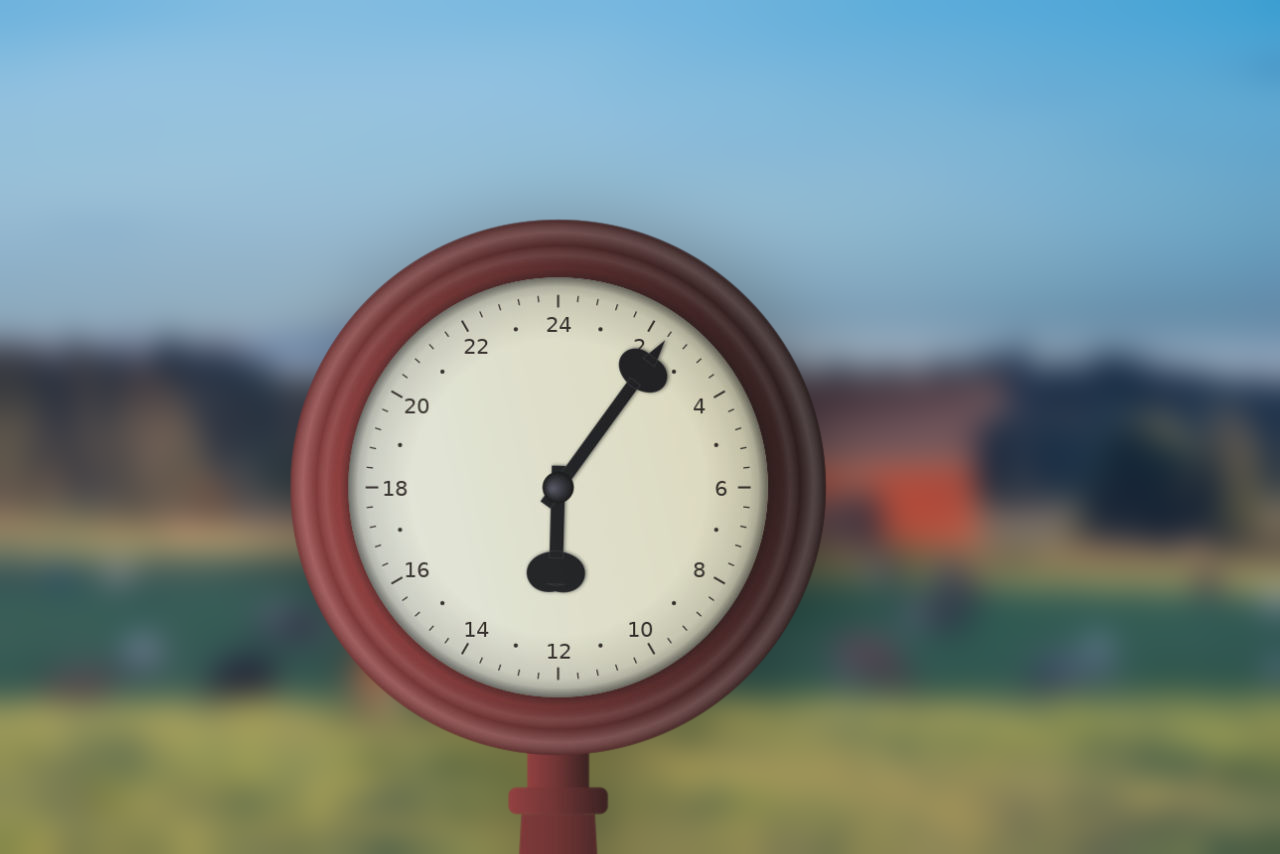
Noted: **12:06**
